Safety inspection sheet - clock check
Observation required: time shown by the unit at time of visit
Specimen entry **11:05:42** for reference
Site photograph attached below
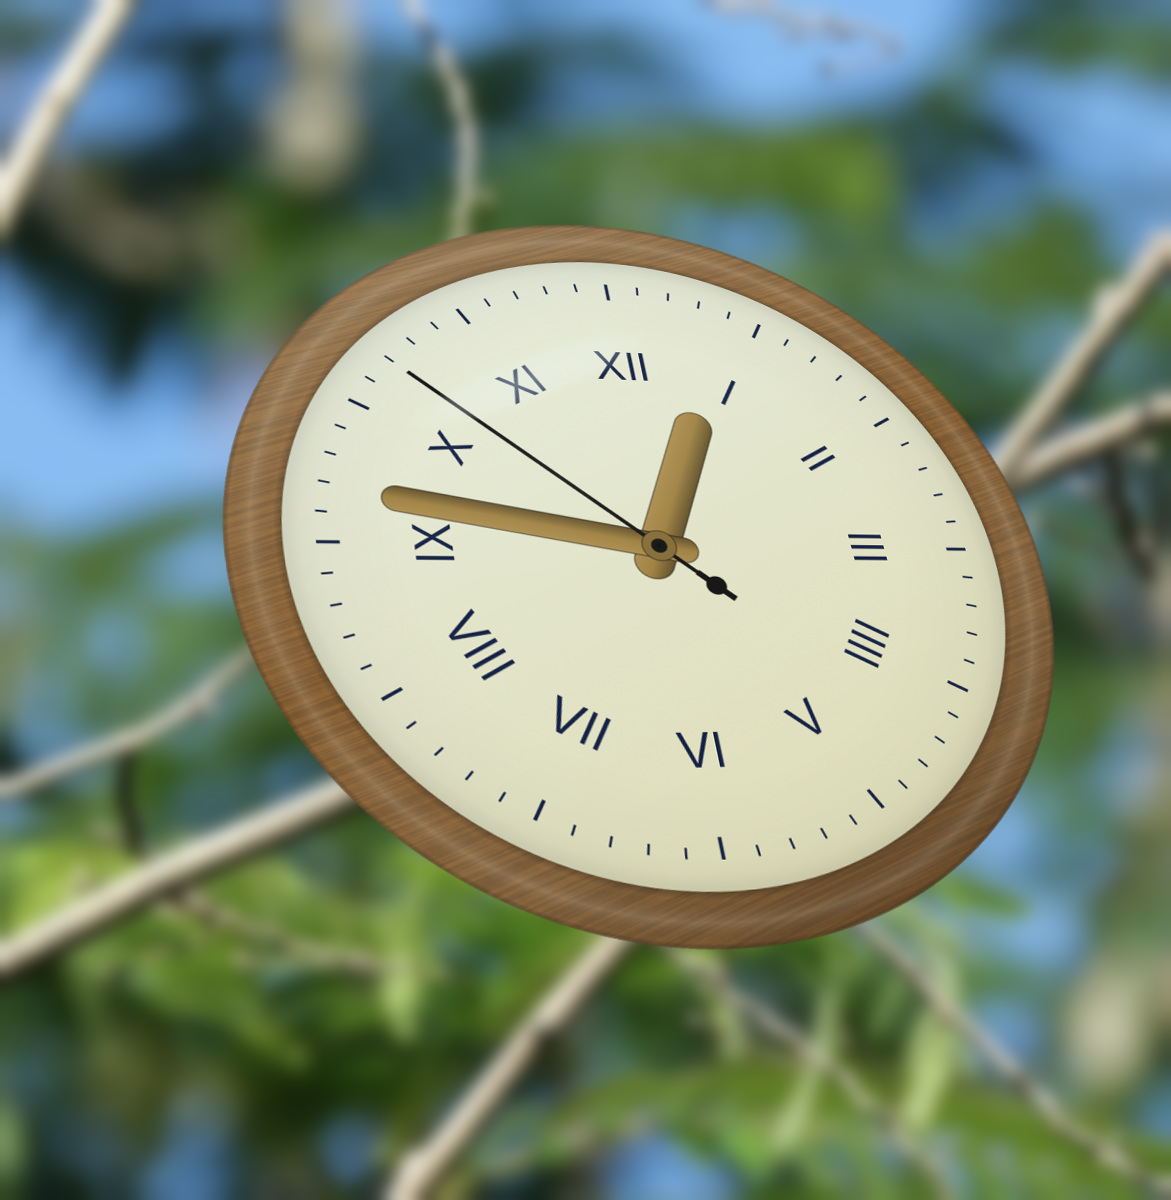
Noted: **12:46:52**
